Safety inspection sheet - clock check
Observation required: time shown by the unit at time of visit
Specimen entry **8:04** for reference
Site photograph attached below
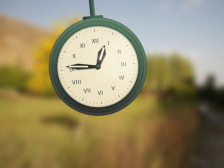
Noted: **12:46**
